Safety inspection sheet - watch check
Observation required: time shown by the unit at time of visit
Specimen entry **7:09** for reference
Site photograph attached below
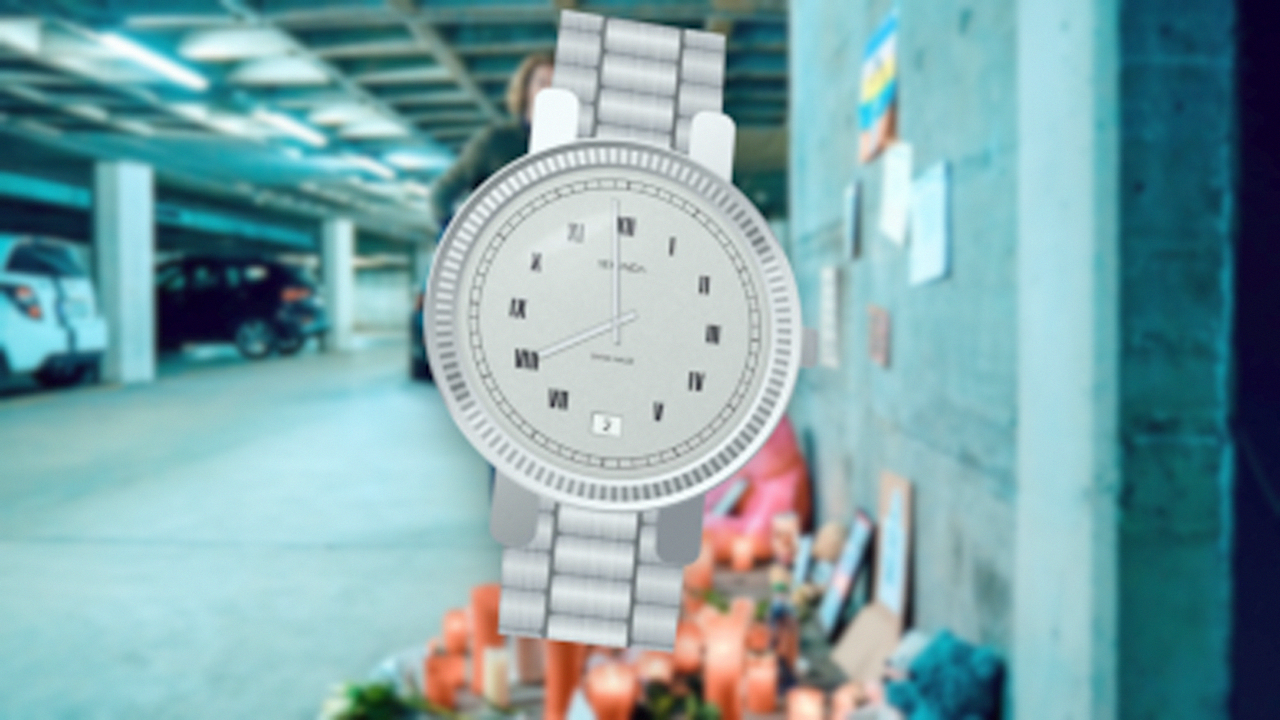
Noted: **7:59**
